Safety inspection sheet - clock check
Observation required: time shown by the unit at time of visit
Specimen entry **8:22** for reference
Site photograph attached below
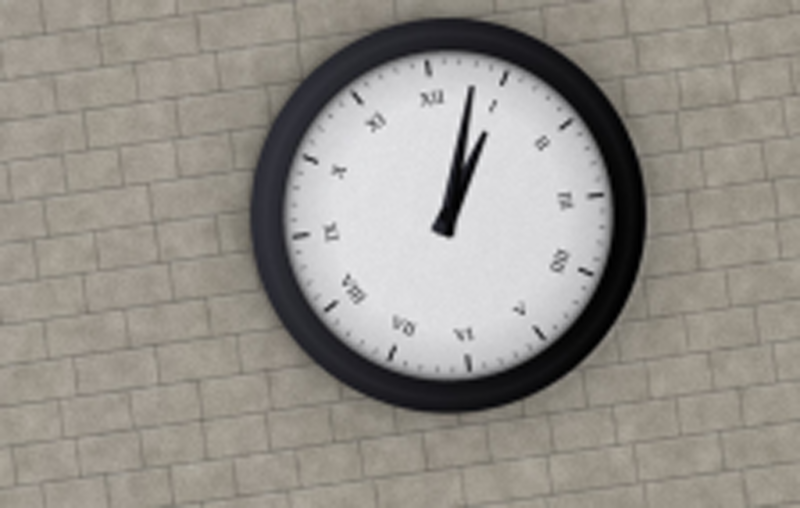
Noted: **1:03**
